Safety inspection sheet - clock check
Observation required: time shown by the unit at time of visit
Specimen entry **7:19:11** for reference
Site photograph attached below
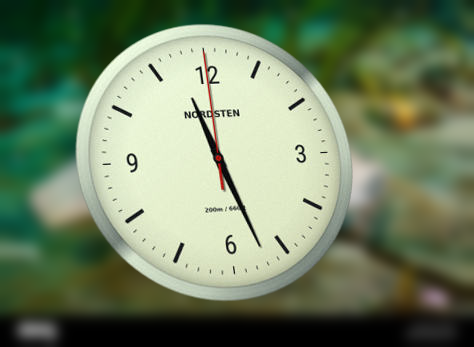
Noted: **11:27:00**
